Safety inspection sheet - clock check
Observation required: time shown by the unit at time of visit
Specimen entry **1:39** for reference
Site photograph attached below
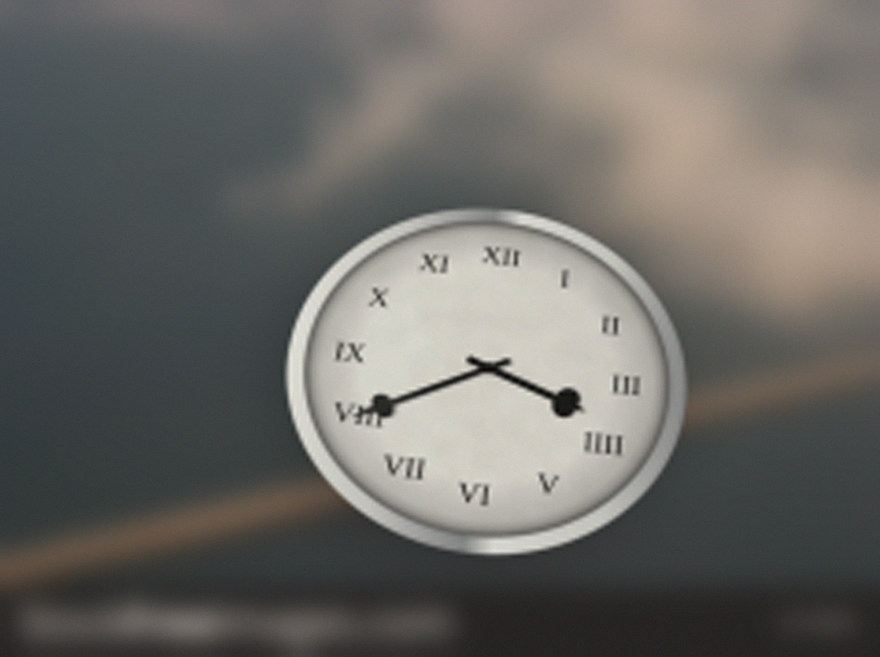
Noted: **3:40**
